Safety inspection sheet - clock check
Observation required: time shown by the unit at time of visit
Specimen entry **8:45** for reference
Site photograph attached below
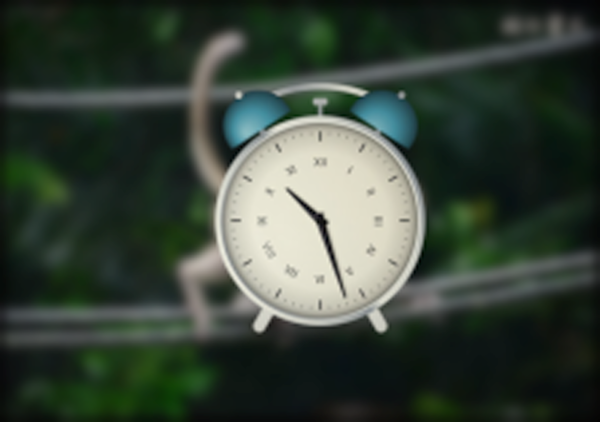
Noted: **10:27**
